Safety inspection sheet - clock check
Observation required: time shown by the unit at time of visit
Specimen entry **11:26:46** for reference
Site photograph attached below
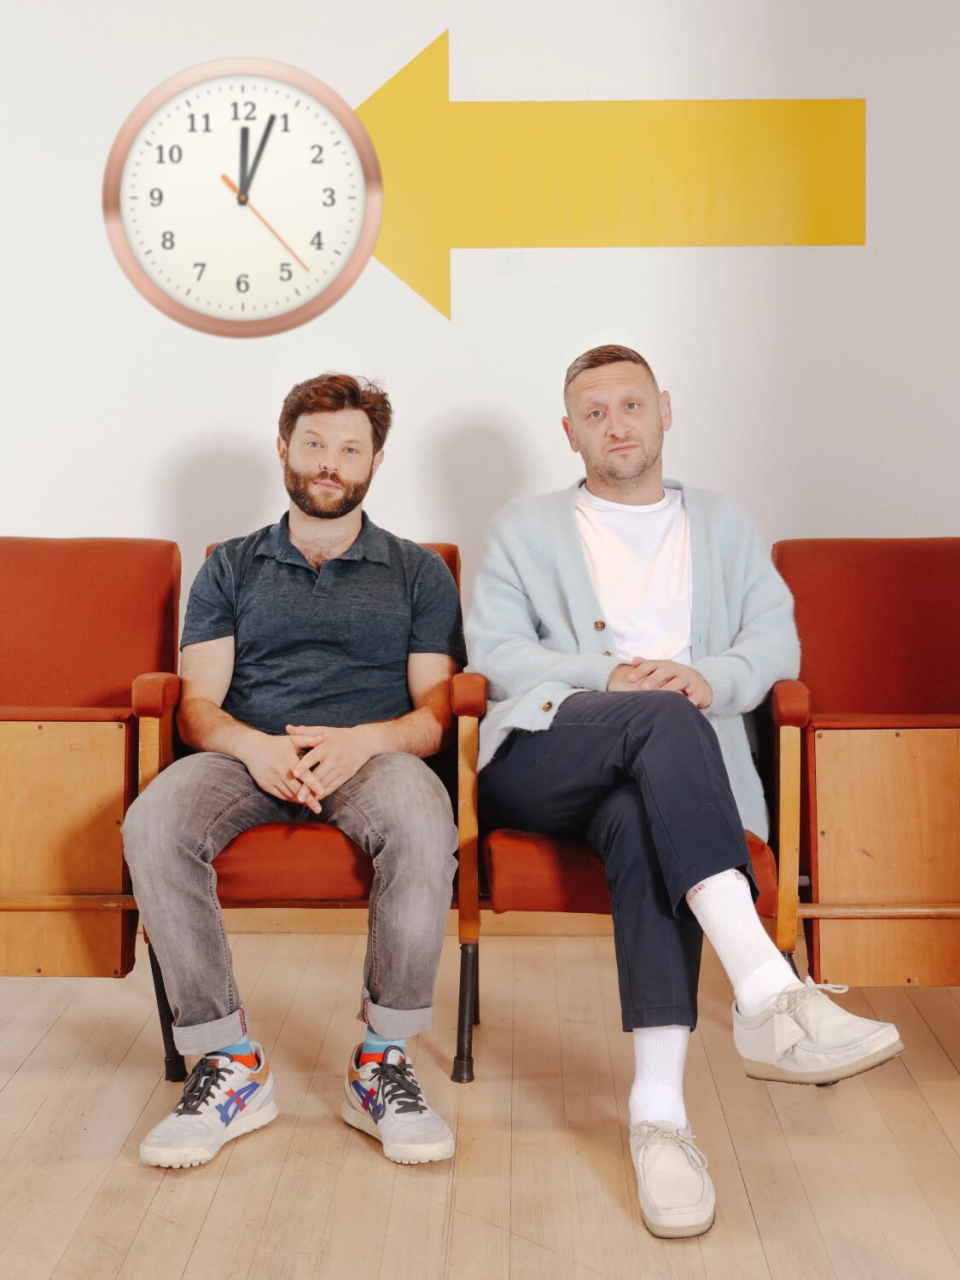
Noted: **12:03:23**
